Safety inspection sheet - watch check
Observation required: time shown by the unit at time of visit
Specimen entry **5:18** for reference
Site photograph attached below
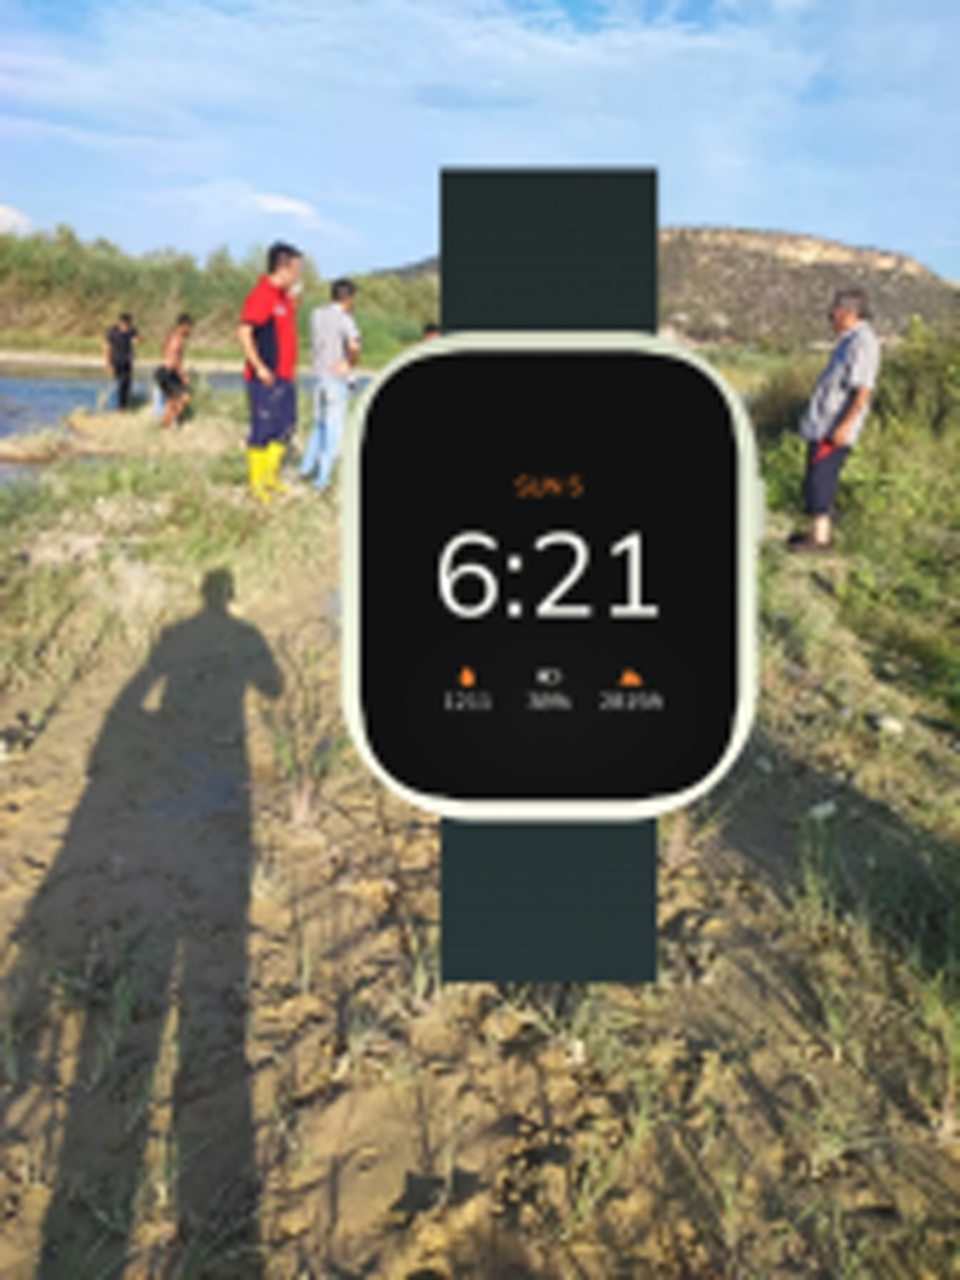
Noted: **6:21**
